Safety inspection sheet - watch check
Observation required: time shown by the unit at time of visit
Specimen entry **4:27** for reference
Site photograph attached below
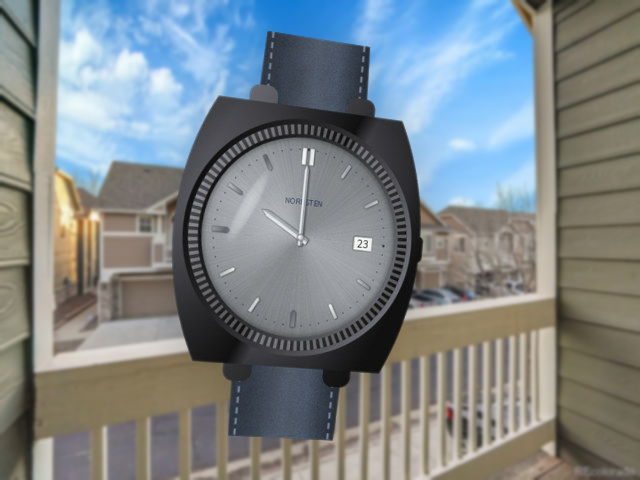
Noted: **10:00**
